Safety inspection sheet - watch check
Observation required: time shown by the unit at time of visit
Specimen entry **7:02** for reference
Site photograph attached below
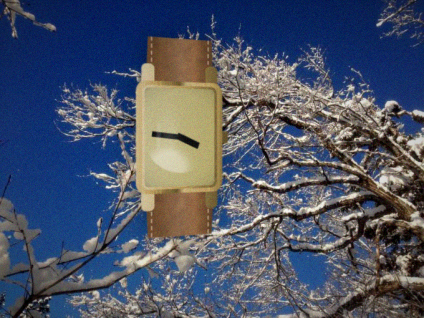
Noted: **3:46**
